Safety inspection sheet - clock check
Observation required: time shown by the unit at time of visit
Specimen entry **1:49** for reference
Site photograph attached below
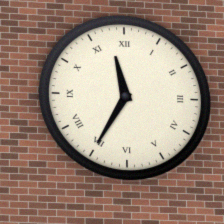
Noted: **11:35**
